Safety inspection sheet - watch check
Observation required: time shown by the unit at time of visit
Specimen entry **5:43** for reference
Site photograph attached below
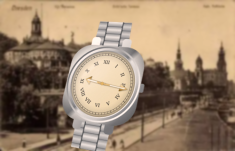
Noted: **9:16**
